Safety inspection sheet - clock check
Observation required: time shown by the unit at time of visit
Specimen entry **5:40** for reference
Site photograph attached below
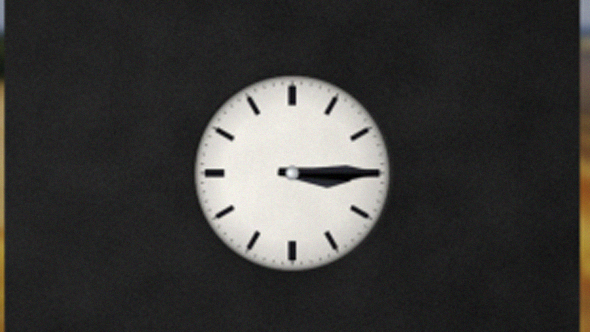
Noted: **3:15**
